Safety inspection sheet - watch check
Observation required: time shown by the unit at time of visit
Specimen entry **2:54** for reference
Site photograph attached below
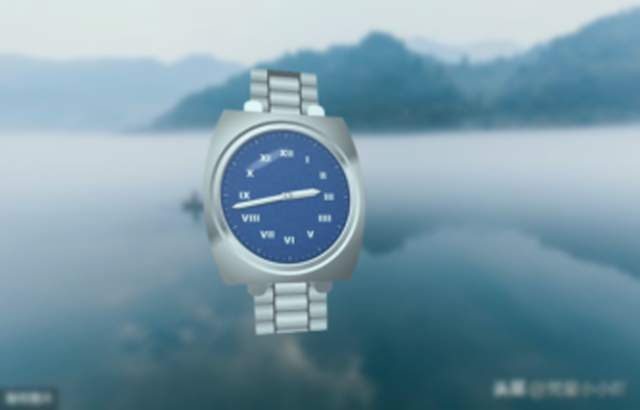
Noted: **2:43**
